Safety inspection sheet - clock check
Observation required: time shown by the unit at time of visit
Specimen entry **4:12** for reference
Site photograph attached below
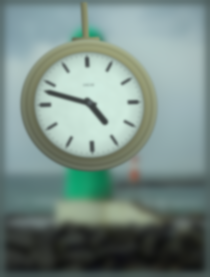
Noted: **4:48**
